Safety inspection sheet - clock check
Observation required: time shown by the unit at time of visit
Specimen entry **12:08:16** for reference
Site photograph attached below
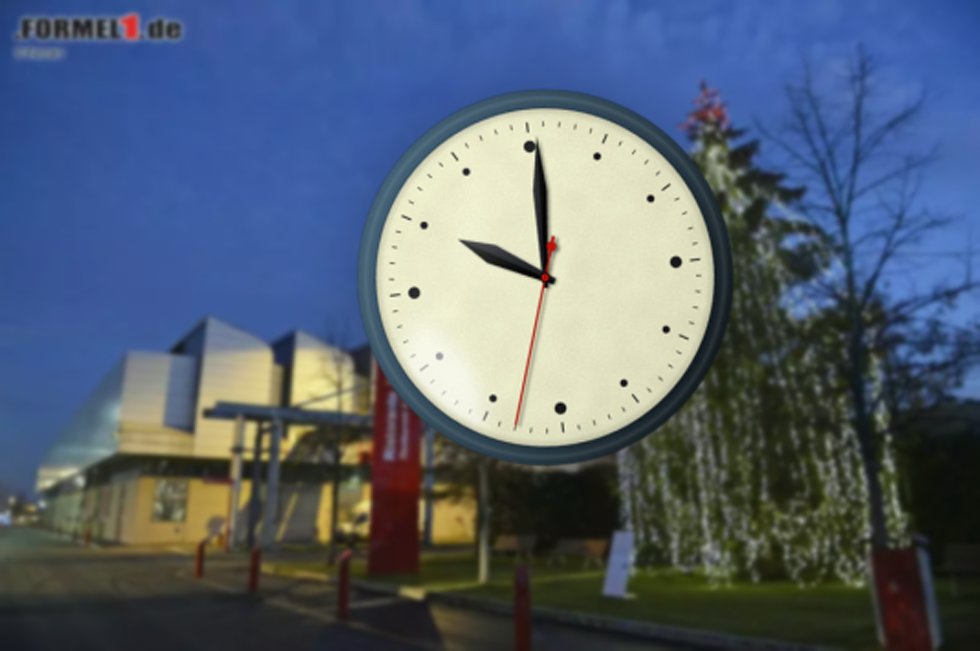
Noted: **10:00:33**
